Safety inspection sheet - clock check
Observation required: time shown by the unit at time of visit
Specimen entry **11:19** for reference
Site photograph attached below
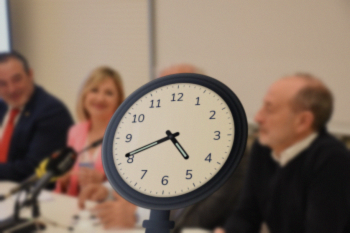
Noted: **4:41**
